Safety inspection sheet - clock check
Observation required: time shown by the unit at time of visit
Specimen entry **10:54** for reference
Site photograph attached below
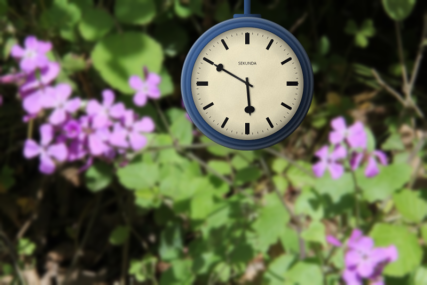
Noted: **5:50**
